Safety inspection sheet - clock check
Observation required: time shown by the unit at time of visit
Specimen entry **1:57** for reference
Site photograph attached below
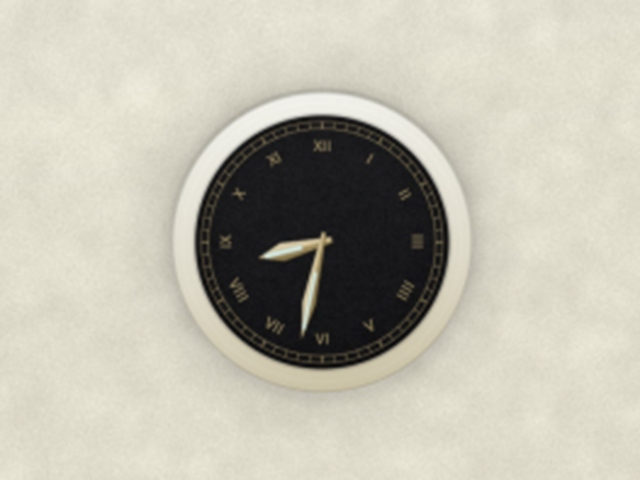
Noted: **8:32**
